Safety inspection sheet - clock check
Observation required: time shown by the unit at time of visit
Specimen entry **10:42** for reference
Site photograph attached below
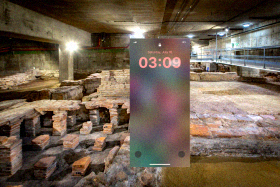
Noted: **3:09**
